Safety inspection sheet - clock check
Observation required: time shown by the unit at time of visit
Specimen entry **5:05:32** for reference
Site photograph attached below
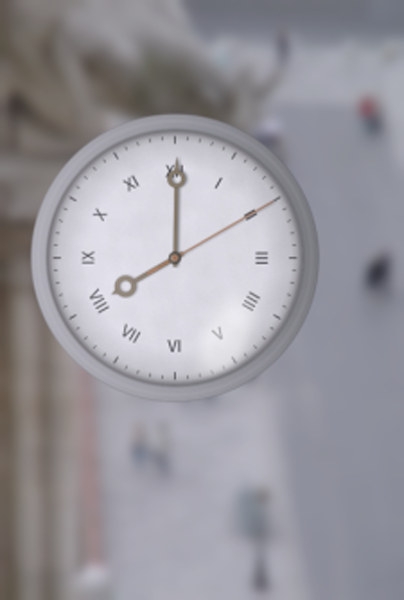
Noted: **8:00:10**
